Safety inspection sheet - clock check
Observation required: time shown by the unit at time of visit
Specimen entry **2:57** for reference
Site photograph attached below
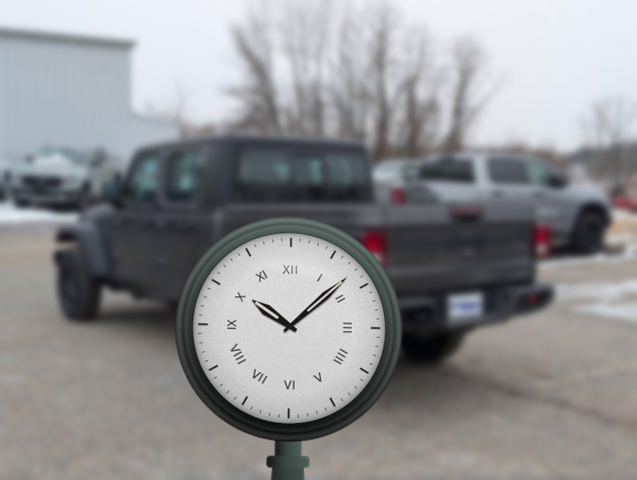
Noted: **10:08**
